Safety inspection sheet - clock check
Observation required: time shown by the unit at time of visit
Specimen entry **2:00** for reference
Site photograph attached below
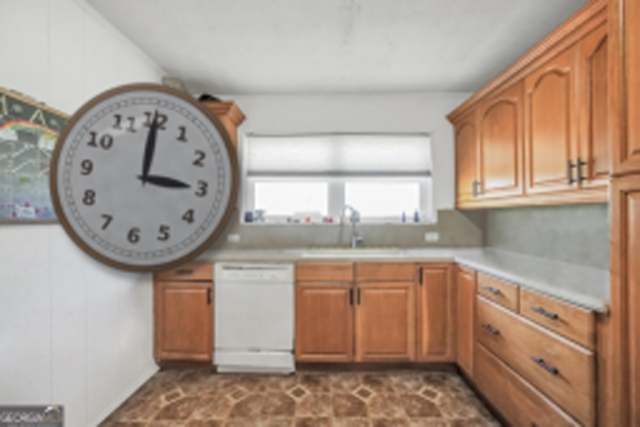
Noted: **3:00**
